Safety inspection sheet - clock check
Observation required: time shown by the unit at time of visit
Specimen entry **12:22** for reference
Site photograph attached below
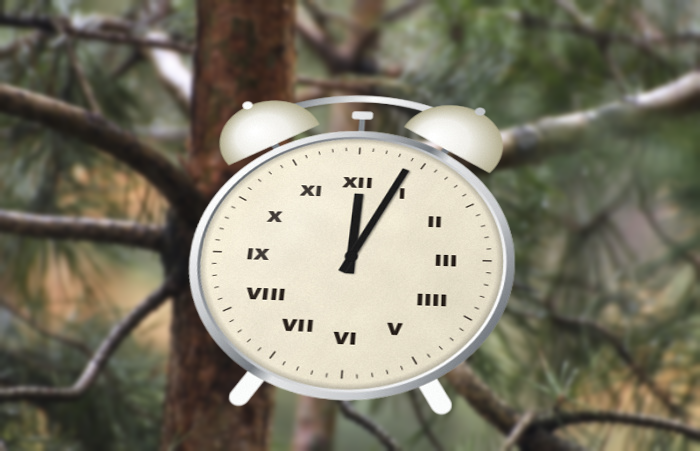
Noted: **12:04**
